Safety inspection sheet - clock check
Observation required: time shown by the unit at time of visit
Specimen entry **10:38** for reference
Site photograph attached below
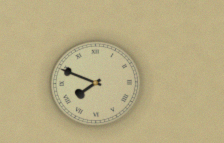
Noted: **7:49**
